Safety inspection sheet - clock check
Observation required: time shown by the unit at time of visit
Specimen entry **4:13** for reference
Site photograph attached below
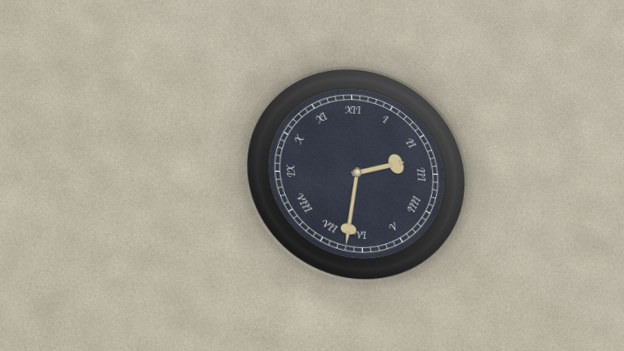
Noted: **2:32**
